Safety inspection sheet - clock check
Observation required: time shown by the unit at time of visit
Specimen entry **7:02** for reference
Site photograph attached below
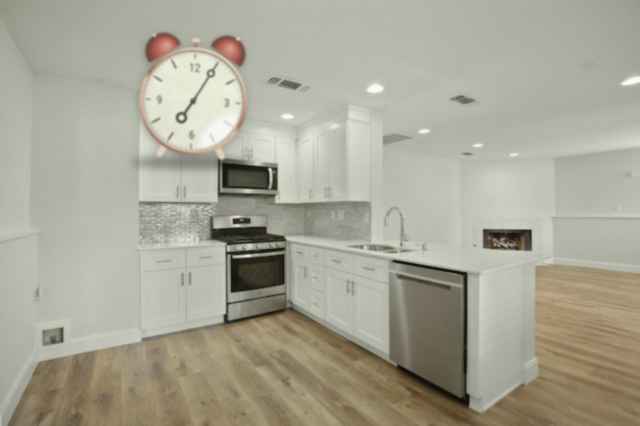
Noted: **7:05**
